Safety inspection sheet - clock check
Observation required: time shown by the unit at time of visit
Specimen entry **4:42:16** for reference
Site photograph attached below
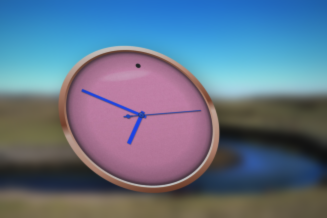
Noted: **6:48:13**
